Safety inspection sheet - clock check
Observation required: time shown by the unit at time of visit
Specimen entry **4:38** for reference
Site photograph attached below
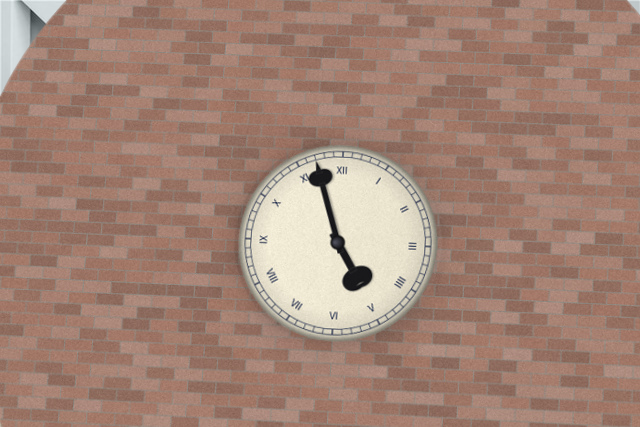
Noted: **4:57**
